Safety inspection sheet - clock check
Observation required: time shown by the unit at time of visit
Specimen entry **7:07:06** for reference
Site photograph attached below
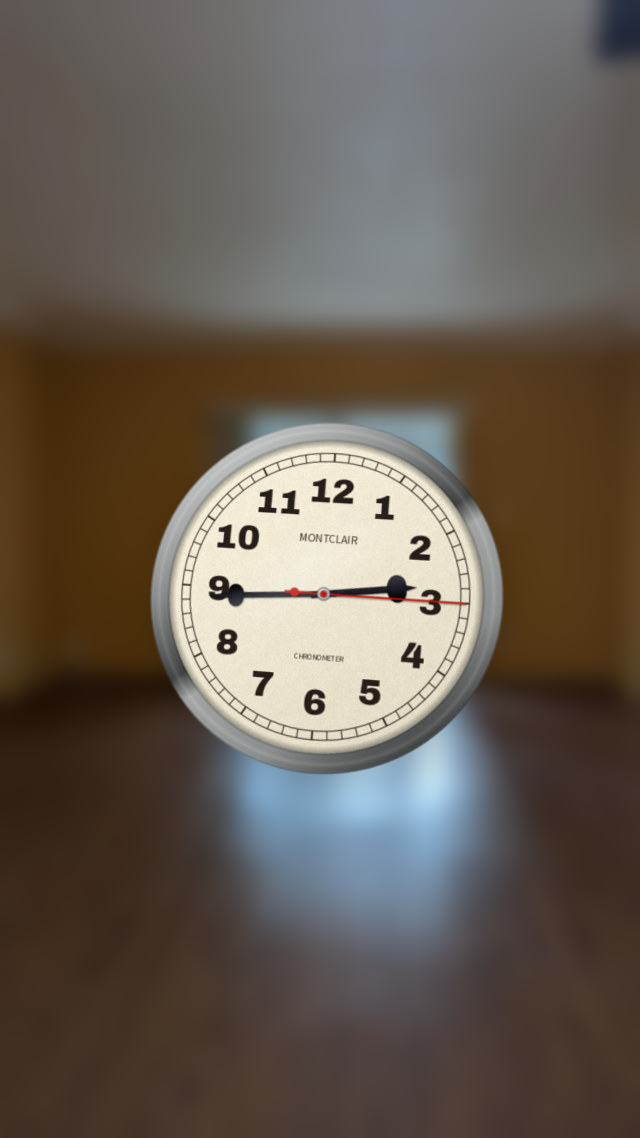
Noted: **2:44:15**
